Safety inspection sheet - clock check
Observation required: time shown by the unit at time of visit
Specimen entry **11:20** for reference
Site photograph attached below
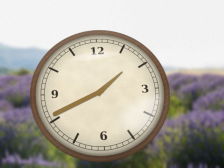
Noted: **1:41**
